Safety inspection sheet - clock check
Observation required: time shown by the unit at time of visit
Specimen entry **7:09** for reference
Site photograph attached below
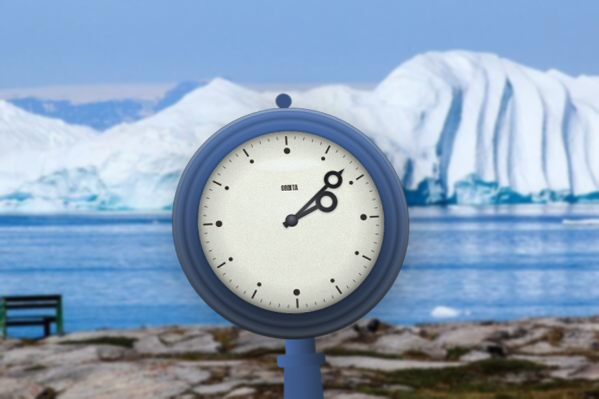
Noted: **2:08**
